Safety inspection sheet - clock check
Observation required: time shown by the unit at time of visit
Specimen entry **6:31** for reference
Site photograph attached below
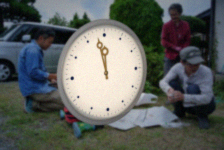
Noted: **11:58**
